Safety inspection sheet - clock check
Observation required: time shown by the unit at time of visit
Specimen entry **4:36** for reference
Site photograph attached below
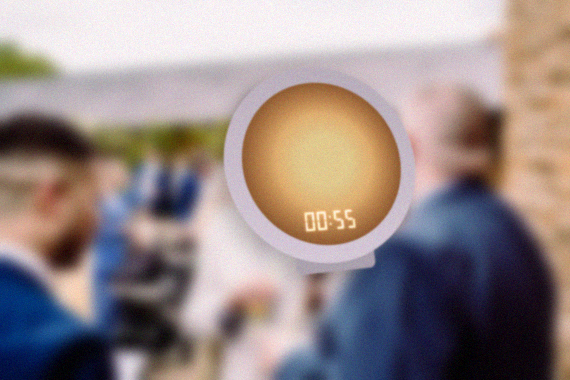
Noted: **0:55**
